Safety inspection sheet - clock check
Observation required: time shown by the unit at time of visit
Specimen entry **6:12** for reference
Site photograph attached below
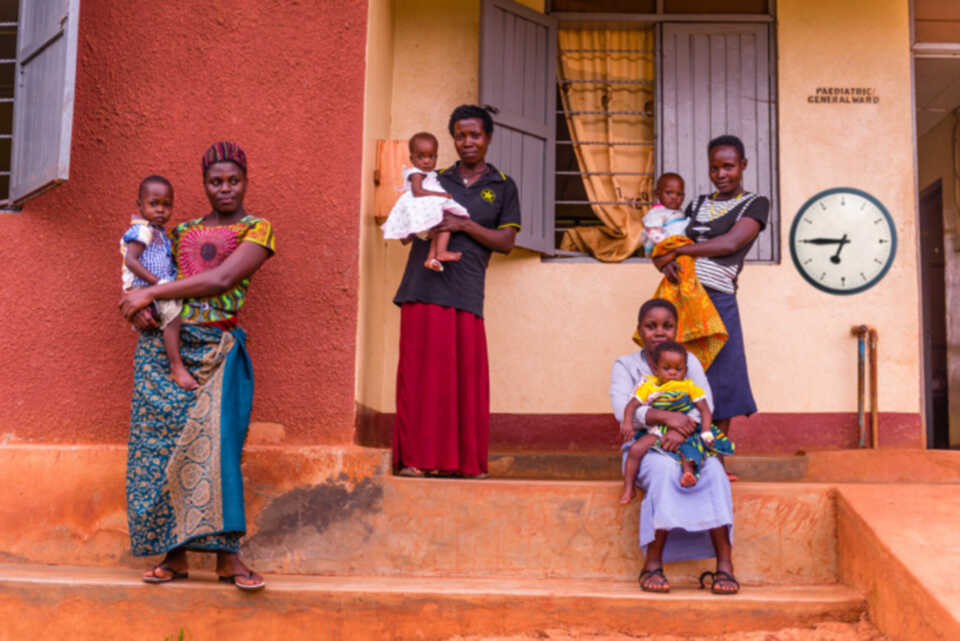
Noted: **6:45**
